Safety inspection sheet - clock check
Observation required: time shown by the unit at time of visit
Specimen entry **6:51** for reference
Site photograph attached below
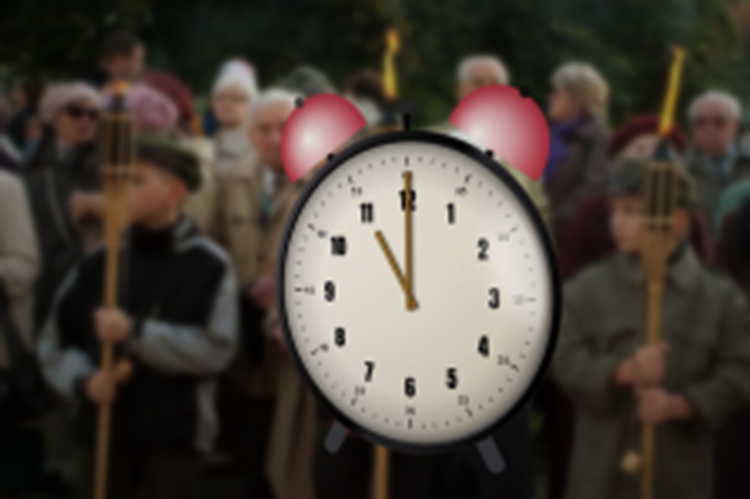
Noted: **11:00**
